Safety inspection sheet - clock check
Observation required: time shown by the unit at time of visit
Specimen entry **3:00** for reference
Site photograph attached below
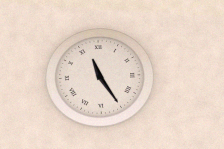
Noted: **11:25**
